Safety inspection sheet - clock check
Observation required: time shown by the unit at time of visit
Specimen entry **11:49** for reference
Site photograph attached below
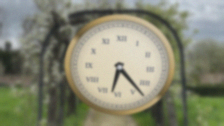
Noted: **6:23**
